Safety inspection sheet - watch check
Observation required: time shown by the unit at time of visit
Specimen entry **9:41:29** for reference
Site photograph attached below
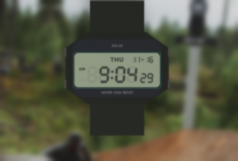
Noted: **9:04:29**
